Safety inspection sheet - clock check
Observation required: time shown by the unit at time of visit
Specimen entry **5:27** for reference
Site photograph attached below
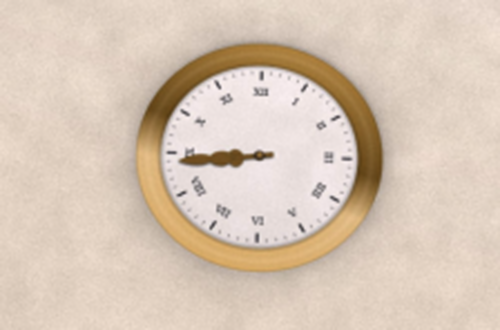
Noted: **8:44**
